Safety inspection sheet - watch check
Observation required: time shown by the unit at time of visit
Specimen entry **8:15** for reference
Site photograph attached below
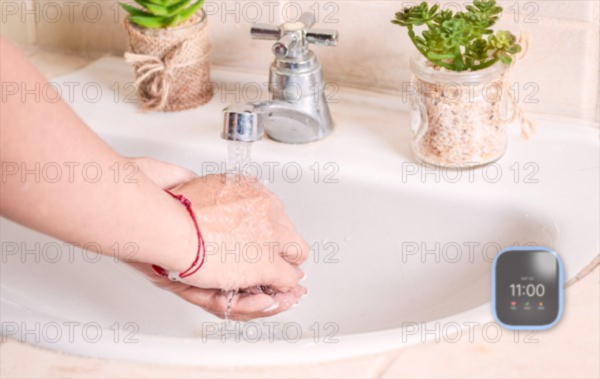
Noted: **11:00**
